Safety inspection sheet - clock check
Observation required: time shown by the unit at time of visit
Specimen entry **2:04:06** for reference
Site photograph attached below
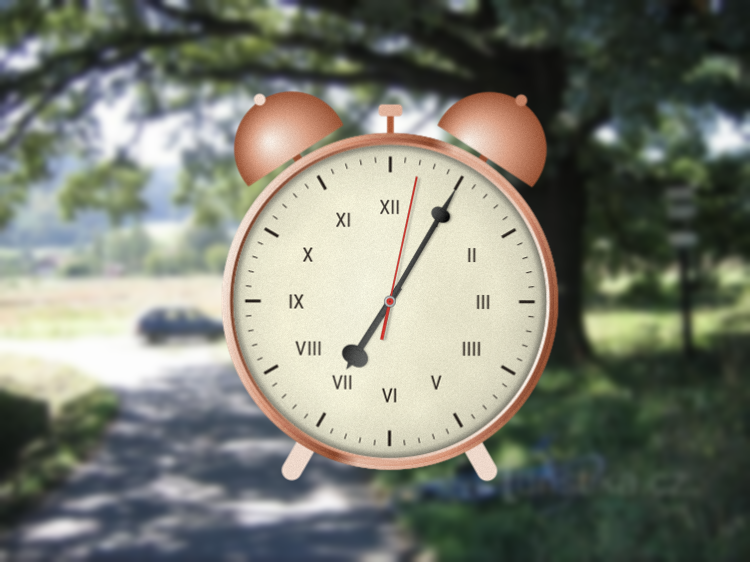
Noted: **7:05:02**
